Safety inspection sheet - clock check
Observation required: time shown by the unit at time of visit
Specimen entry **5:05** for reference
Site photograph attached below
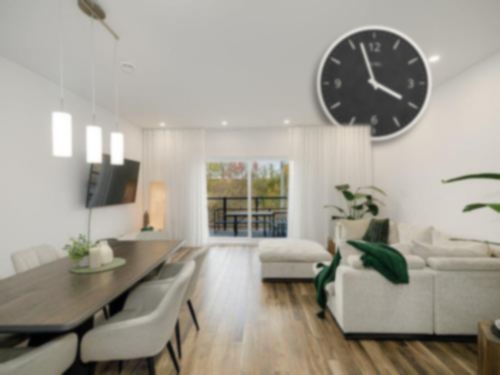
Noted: **3:57**
